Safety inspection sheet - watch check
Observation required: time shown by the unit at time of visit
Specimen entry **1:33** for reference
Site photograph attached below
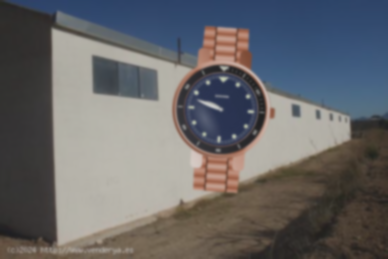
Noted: **9:48**
